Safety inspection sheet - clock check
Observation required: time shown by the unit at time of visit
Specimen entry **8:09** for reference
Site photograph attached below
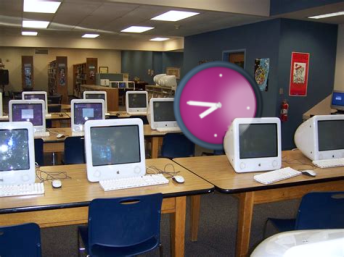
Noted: **7:45**
